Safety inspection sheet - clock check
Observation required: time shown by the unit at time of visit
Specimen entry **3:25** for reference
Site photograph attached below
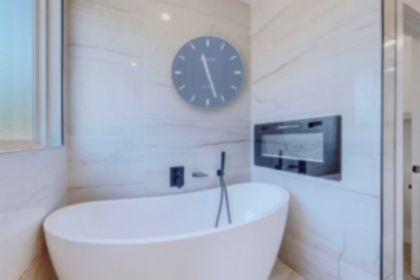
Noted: **11:27**
